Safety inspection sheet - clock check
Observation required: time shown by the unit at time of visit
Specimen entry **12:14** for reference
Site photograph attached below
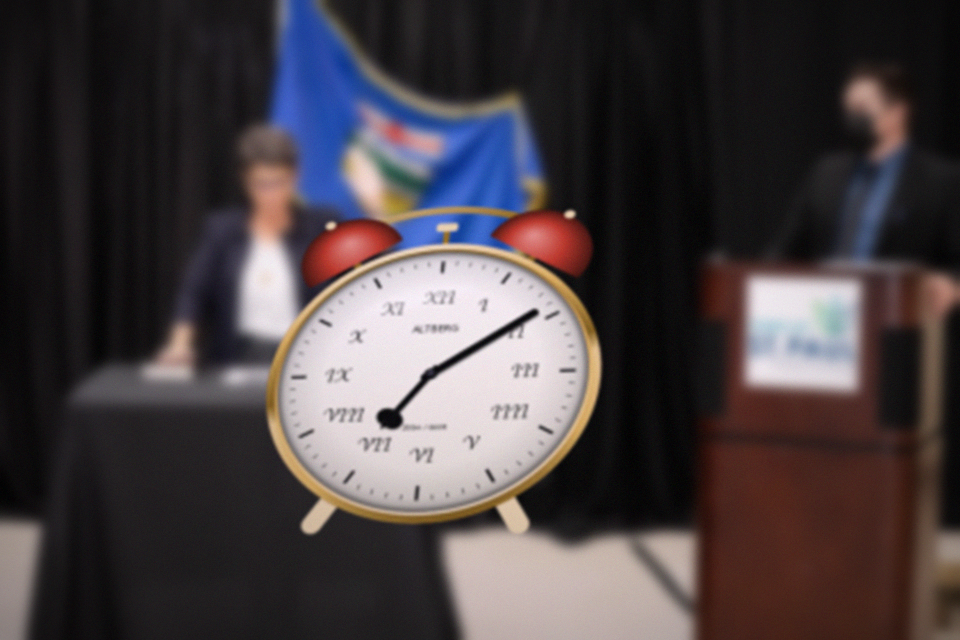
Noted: **7:09**
